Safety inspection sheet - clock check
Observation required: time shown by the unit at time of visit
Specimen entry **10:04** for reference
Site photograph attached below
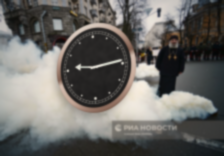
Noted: **9:14**
